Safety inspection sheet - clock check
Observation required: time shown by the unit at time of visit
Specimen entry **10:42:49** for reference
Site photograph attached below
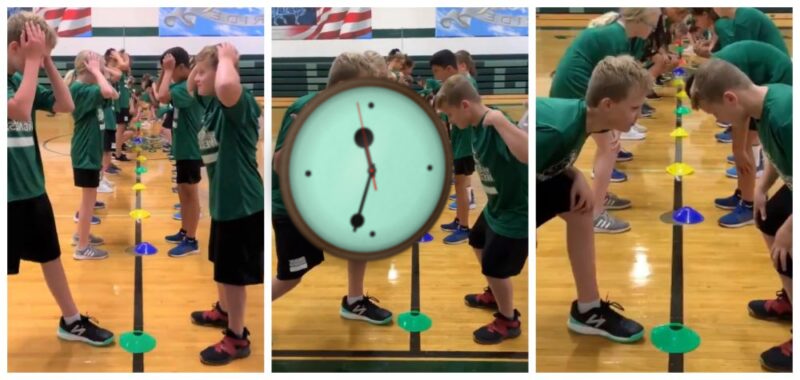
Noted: **11:32:58**
